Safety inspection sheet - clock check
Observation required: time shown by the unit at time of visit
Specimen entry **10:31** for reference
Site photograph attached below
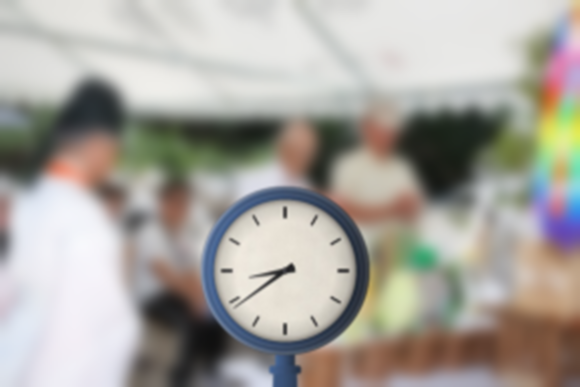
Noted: **8:39**
